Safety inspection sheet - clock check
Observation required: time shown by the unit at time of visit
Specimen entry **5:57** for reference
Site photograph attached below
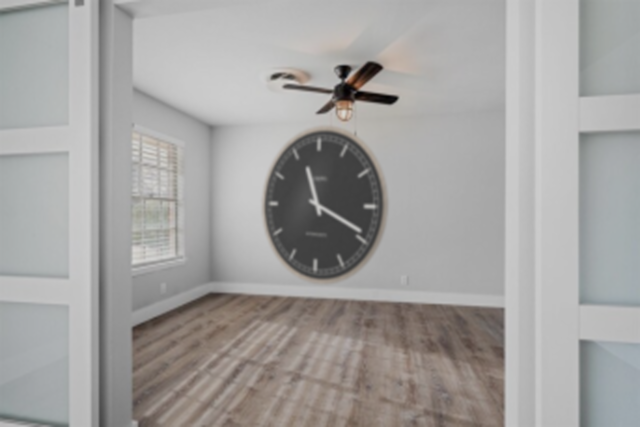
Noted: **11:19**
